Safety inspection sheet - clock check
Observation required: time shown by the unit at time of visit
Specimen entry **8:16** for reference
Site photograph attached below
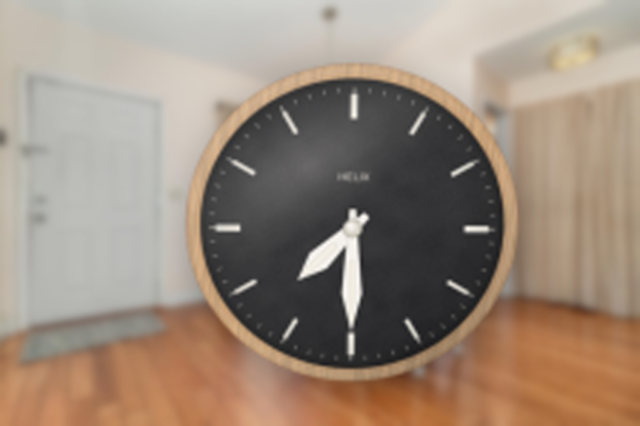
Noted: **7:30**
